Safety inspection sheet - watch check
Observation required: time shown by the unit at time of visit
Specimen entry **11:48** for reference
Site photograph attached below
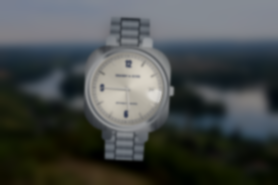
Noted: **5:45**
